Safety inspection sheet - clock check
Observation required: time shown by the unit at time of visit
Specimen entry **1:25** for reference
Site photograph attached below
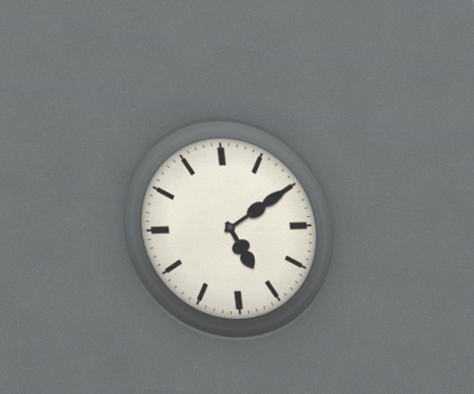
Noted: **5:10**
